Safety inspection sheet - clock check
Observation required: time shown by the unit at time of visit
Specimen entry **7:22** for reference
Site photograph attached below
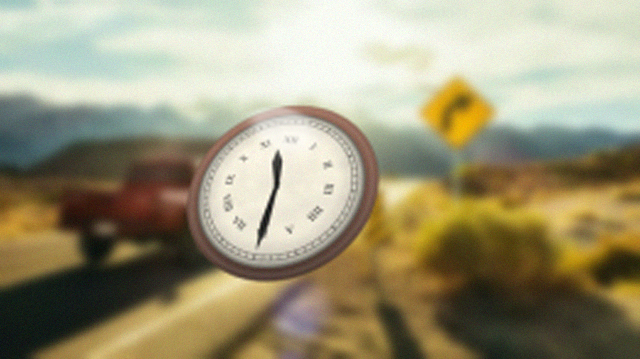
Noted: **11:30**
